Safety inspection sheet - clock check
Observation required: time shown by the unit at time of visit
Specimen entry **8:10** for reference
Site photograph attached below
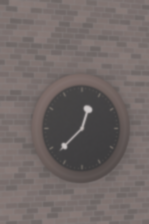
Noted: **12:38**
